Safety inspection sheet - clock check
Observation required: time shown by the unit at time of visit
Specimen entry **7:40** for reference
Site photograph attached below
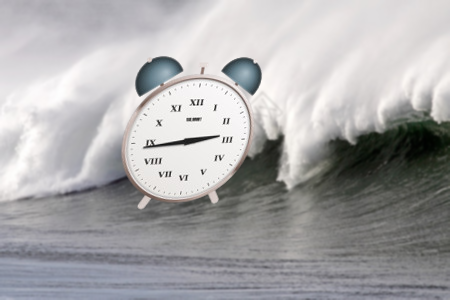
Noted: **2:44**
